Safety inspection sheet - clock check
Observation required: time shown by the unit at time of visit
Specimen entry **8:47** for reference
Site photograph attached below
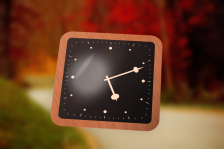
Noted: **5:11**
